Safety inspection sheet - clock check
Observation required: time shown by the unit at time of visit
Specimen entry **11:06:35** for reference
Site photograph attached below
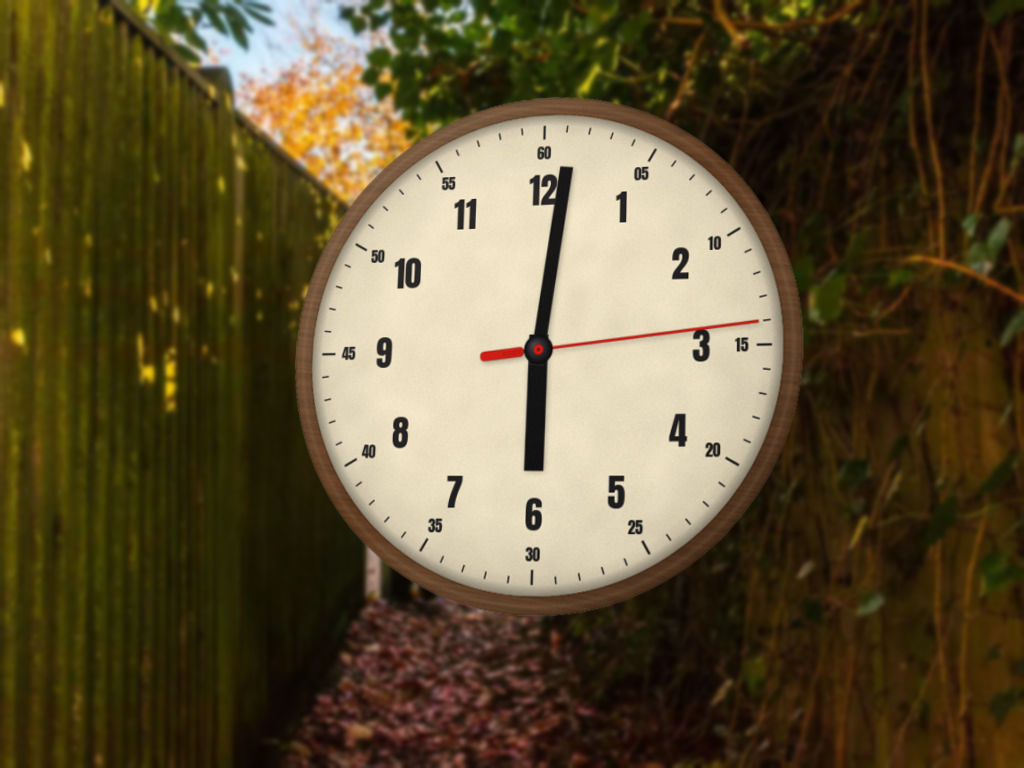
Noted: **6:01:14**
